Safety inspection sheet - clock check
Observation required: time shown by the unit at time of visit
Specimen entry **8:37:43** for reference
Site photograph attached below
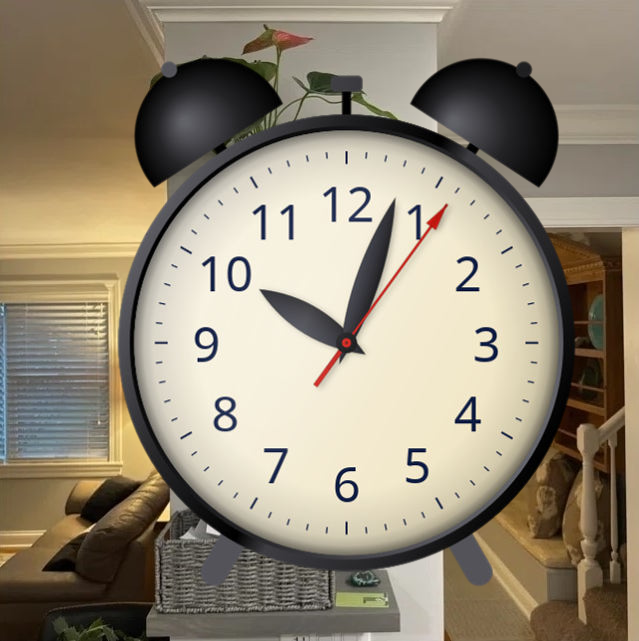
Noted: **10:03:06**
